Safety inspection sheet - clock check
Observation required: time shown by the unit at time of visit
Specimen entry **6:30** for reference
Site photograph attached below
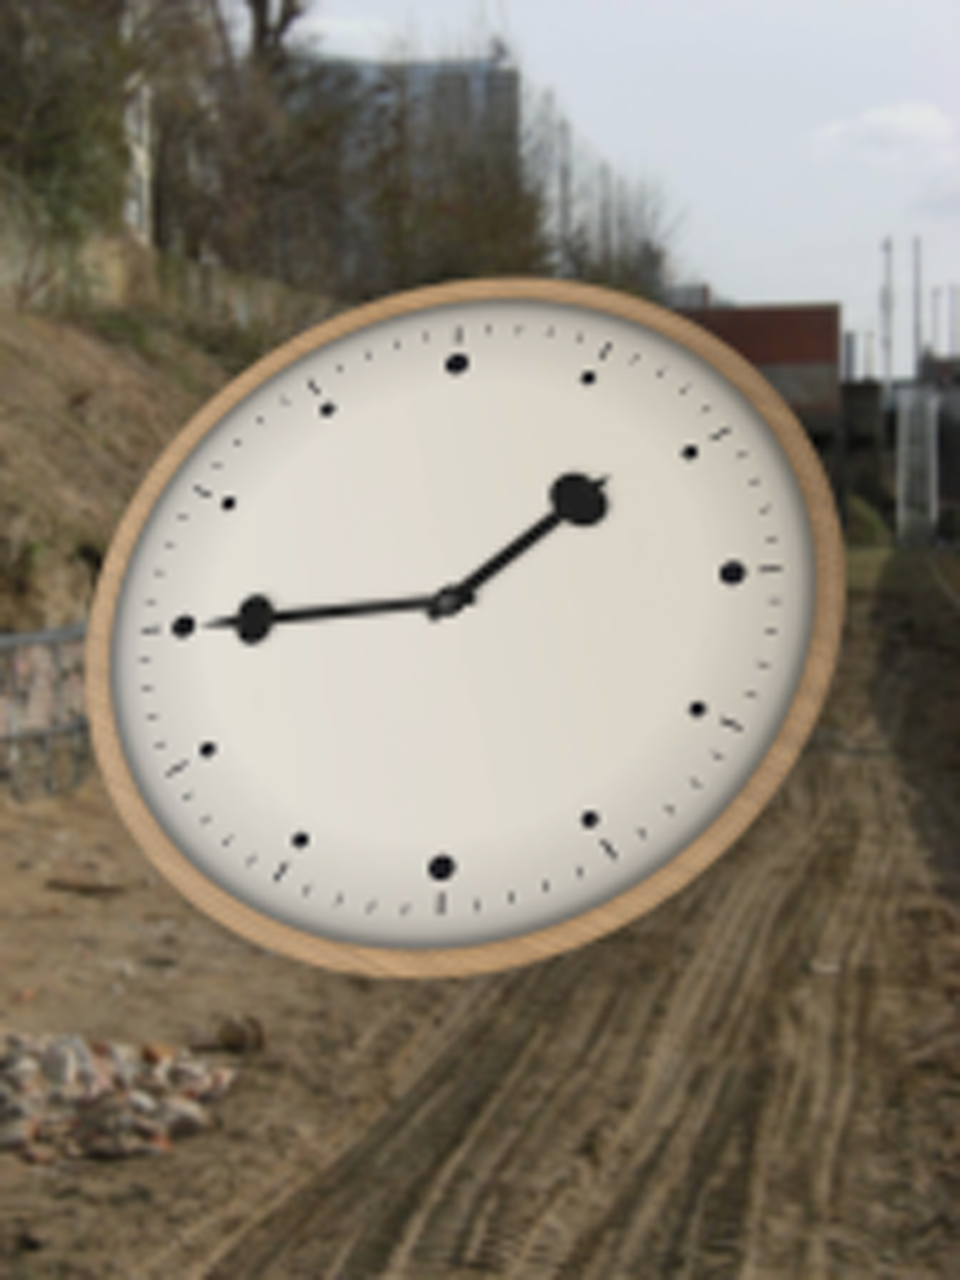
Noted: **1:45**
